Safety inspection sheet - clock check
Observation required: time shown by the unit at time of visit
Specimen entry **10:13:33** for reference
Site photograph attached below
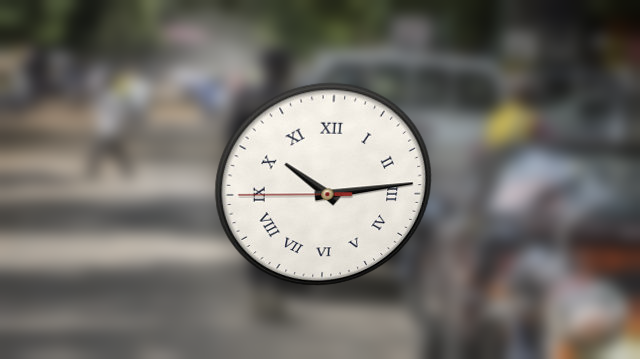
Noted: **10:13:45**
